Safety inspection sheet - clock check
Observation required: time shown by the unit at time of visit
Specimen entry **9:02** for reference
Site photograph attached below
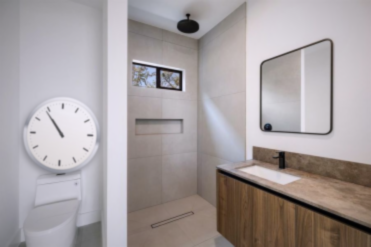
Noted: **10:54**
